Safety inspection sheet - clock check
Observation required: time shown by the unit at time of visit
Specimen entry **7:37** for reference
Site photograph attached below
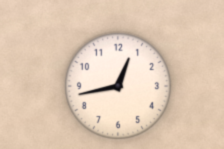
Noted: **12:43**
